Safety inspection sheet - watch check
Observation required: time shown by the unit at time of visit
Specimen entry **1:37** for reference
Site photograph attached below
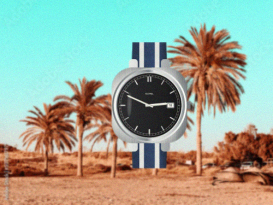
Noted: **2:49**
